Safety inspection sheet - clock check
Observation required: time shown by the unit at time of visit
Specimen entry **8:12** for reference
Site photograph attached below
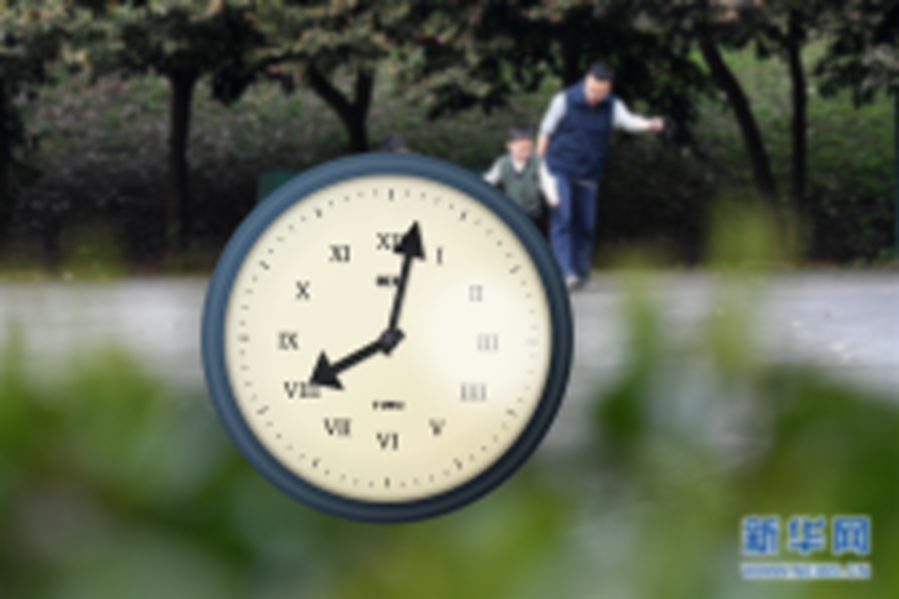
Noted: **8:02**
